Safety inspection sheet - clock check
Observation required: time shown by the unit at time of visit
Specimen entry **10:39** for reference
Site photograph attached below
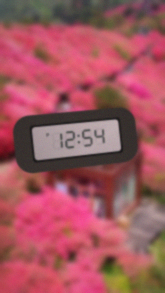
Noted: **12:54**
